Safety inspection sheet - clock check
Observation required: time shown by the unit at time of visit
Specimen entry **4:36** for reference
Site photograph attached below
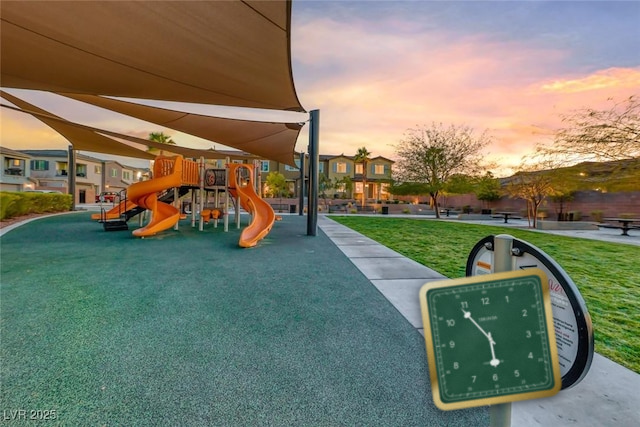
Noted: **5:54**
